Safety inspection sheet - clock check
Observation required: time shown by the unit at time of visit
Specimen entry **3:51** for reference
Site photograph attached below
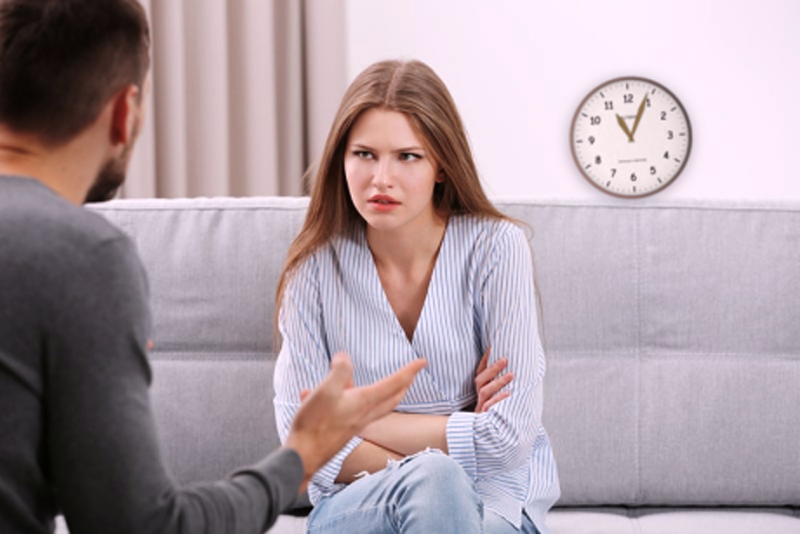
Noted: **11:04**
